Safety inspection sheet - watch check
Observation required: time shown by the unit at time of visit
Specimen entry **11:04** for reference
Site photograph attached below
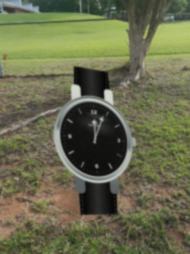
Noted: **12:04**
